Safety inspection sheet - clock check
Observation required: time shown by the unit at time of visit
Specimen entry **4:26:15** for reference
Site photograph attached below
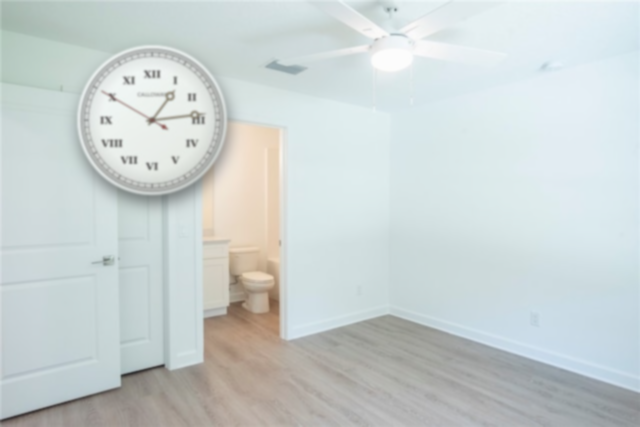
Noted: **1:13:50**
